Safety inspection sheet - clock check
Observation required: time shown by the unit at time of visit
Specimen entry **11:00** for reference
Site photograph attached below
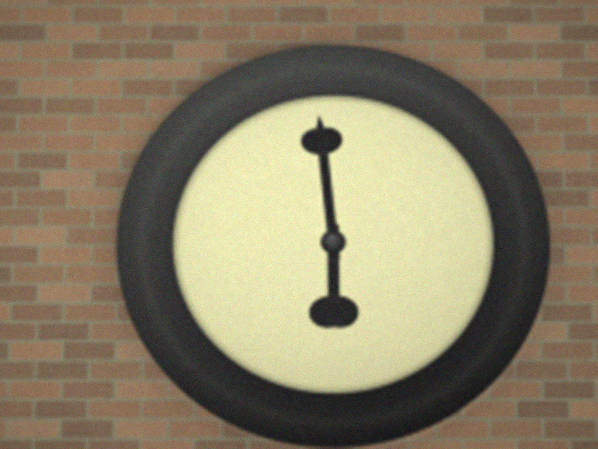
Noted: **5:59**
